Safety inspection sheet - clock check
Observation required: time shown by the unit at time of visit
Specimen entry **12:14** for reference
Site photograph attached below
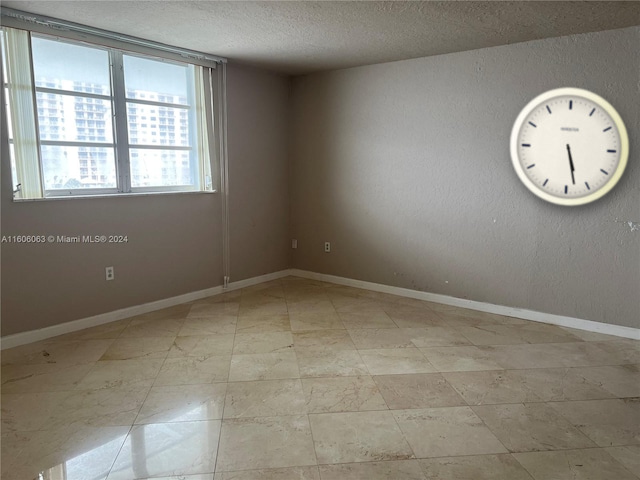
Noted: **5:28**
